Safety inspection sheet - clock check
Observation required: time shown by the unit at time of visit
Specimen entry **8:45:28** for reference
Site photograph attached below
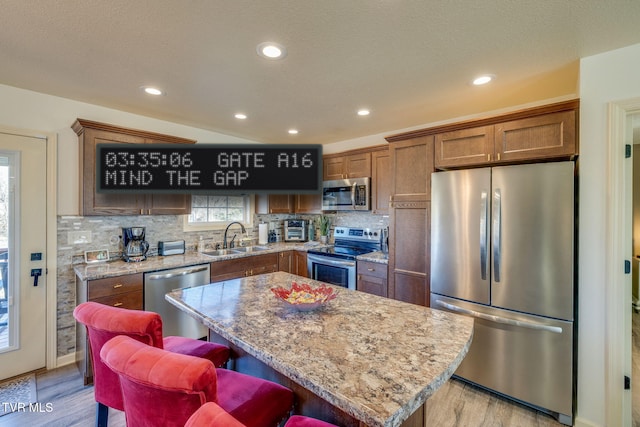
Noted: **3:35:06**
